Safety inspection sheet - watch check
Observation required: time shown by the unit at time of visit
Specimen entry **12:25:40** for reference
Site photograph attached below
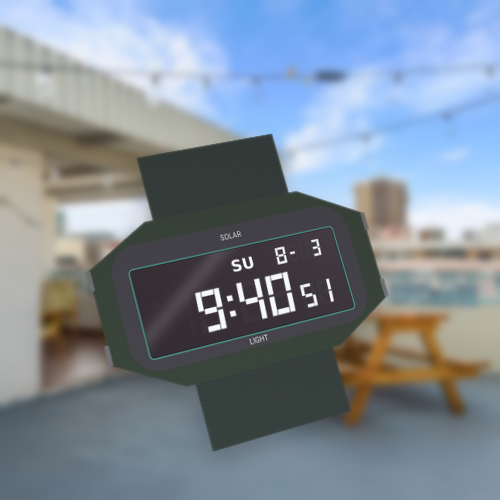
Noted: **9:40:51**
